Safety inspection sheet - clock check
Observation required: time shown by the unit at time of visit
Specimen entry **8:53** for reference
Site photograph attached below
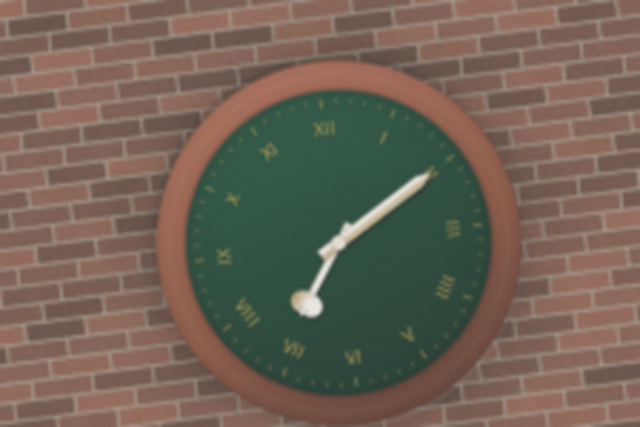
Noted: **7:10**
